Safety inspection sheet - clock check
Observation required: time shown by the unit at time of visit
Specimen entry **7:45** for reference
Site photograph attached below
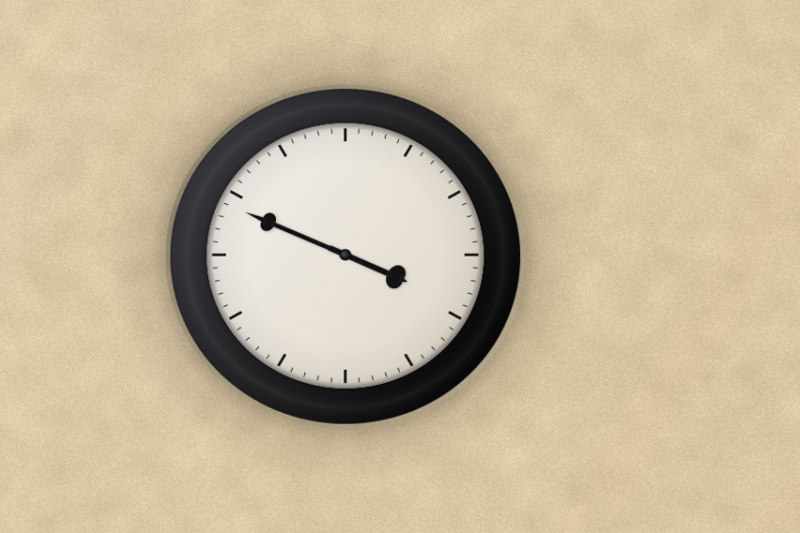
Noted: **3:49**
